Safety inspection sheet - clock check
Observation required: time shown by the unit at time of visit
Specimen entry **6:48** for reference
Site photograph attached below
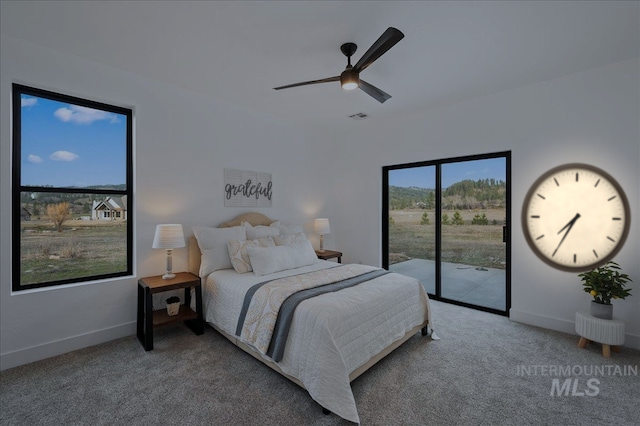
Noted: **7:35**
